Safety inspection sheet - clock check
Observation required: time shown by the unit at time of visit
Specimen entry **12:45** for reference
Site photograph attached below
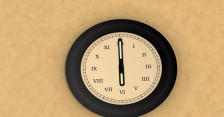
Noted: **6:00**
